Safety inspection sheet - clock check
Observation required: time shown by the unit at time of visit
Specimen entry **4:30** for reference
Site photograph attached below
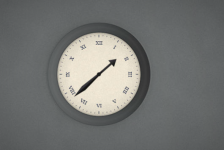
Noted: **1:38**
